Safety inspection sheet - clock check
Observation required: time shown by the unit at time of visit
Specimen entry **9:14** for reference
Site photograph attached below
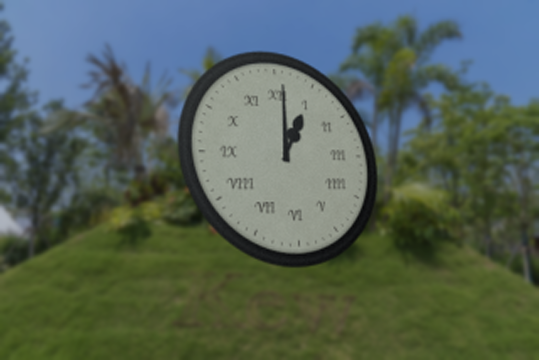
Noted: **1:01**
